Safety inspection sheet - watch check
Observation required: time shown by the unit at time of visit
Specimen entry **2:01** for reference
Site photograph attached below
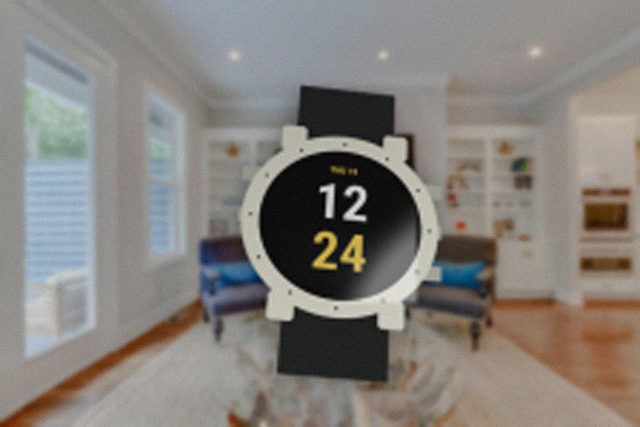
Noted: **12:24**
